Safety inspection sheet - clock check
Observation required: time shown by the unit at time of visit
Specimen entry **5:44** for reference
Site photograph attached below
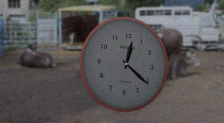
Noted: **12:21**
